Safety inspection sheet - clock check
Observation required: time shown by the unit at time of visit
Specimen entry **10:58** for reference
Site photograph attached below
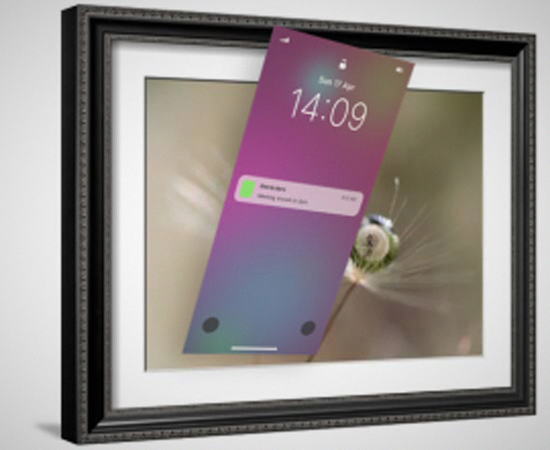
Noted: **14:09**
